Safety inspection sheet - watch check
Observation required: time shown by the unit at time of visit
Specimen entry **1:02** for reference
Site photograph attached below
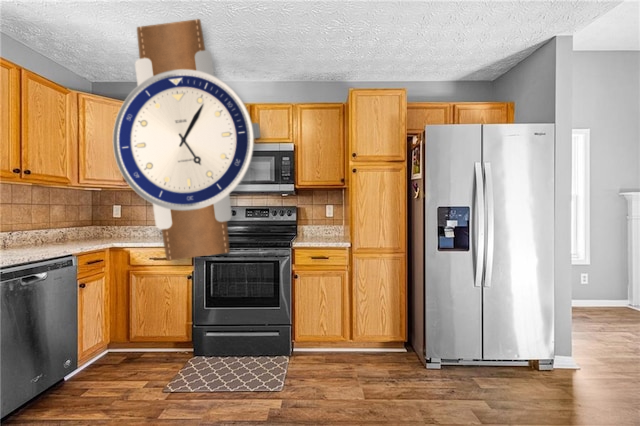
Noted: **5:06**
